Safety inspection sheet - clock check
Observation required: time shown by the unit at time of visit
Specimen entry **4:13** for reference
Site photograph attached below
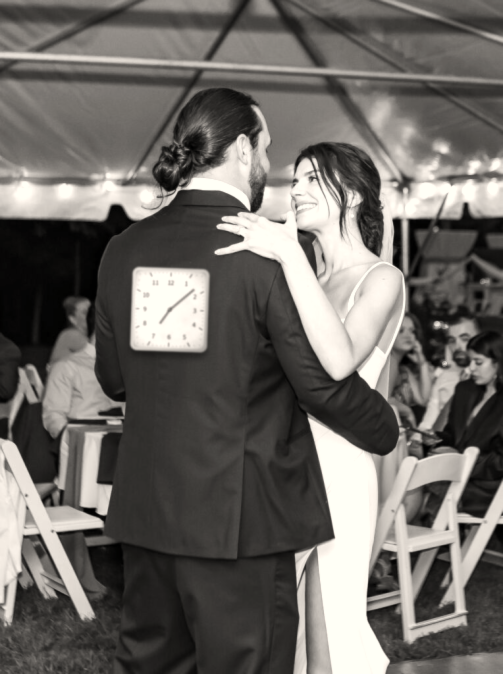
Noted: **7:08**
